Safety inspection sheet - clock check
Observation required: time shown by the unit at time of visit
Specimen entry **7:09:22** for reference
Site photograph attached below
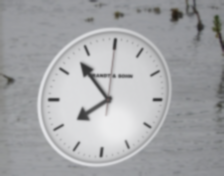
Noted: **7:53:00**
